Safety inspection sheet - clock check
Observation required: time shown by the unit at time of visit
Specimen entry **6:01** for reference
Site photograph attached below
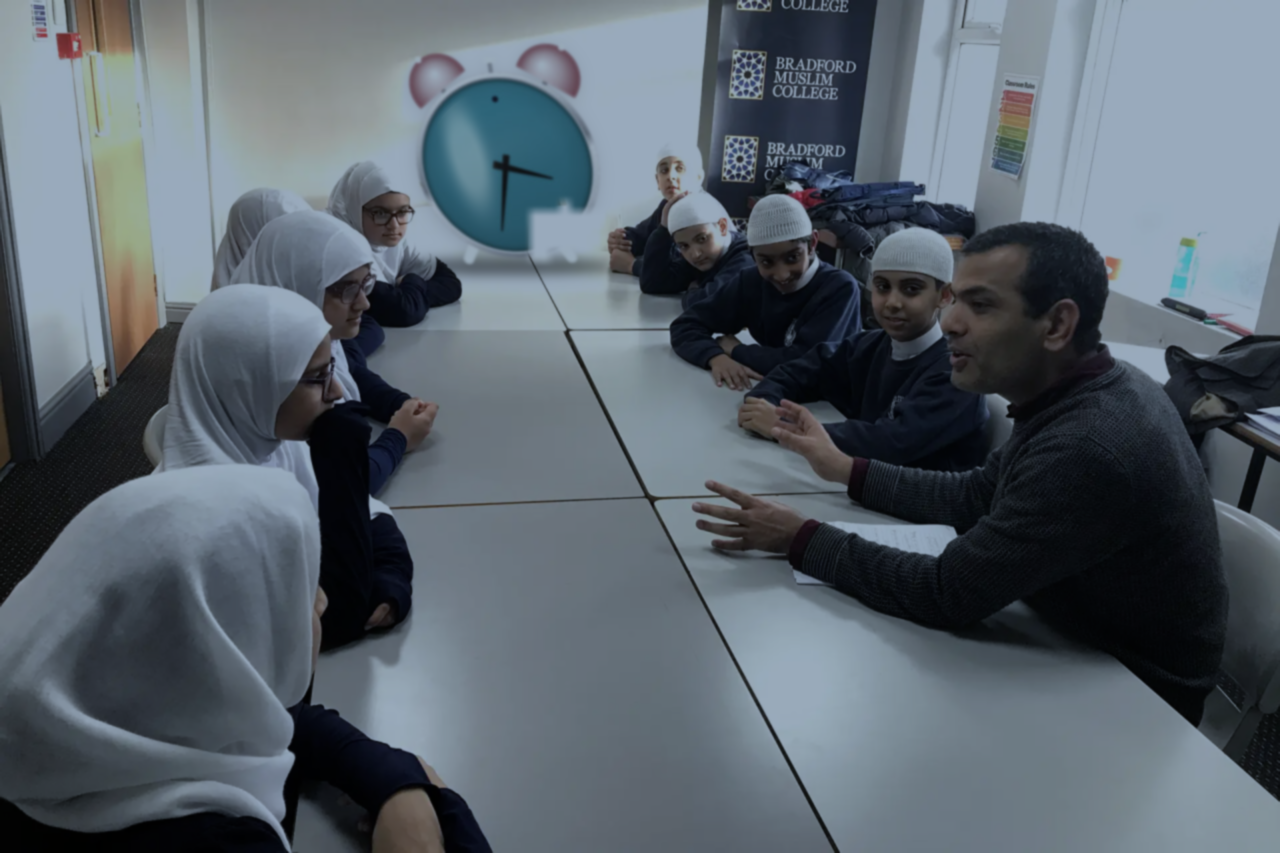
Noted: **3:32**
